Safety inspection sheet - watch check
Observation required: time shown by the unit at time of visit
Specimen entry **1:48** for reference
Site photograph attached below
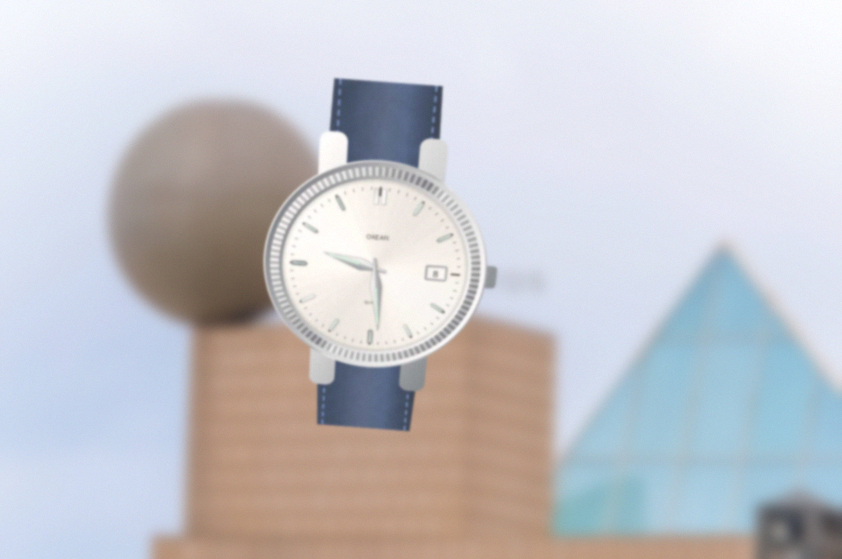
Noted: **9:29**
